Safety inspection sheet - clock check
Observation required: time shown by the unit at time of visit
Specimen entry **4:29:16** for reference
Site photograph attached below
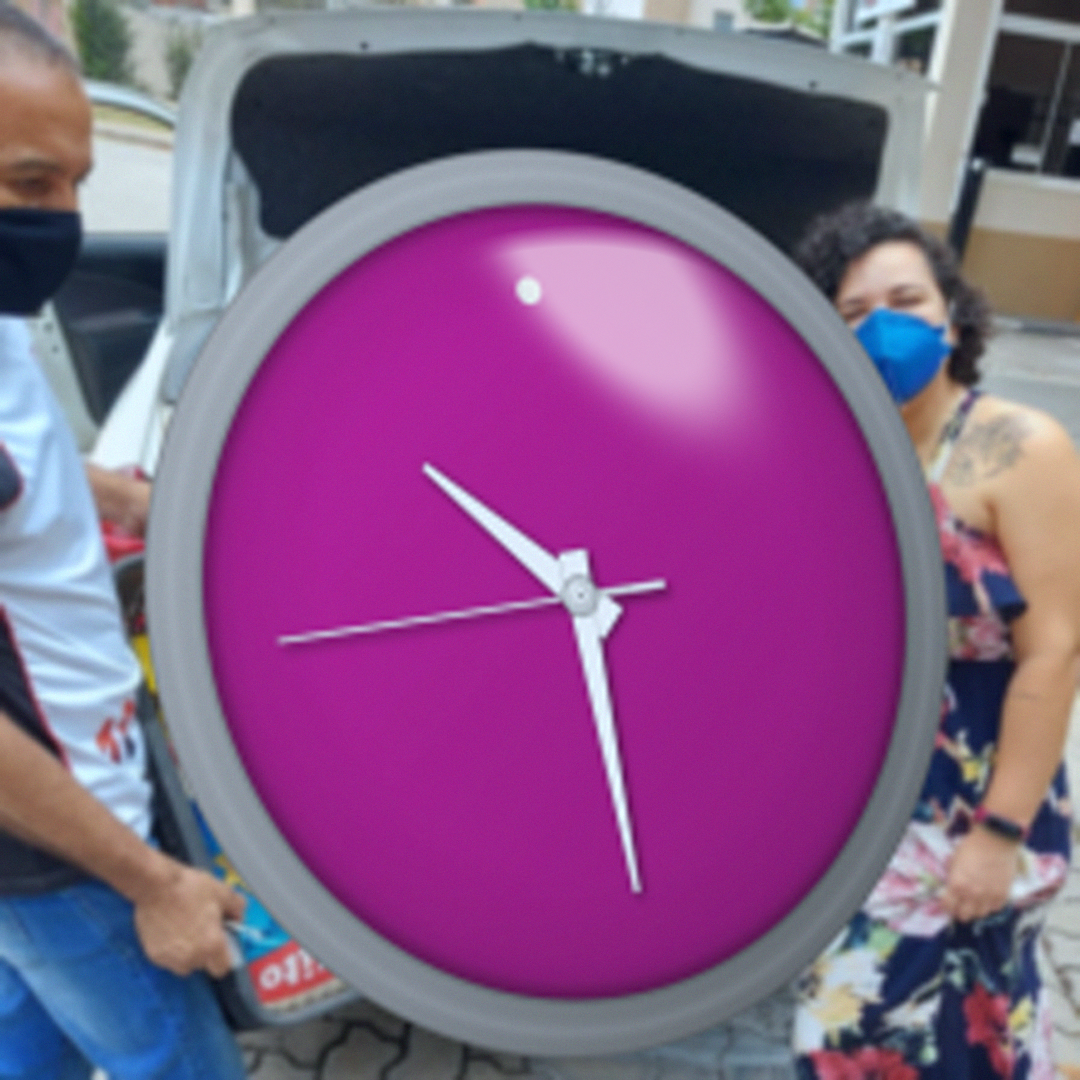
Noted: **10:29:45**
